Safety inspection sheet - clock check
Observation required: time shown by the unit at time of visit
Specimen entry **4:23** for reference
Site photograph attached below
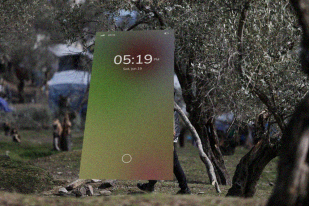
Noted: **5:19**
